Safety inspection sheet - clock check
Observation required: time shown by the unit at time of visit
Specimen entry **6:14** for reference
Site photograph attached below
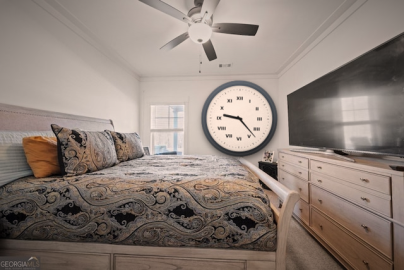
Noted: **9:23**
